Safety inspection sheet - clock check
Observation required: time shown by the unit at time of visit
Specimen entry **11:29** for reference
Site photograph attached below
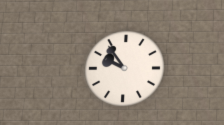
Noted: **9:54**
